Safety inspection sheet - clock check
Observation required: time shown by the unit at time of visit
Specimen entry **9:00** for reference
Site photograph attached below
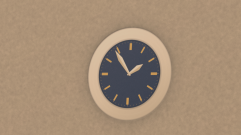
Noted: **1:54**
